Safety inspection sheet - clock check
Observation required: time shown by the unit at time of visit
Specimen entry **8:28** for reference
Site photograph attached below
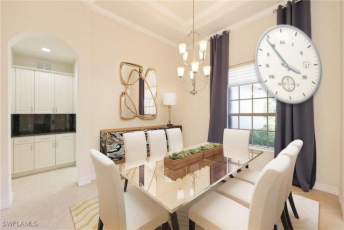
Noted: **3:54**
